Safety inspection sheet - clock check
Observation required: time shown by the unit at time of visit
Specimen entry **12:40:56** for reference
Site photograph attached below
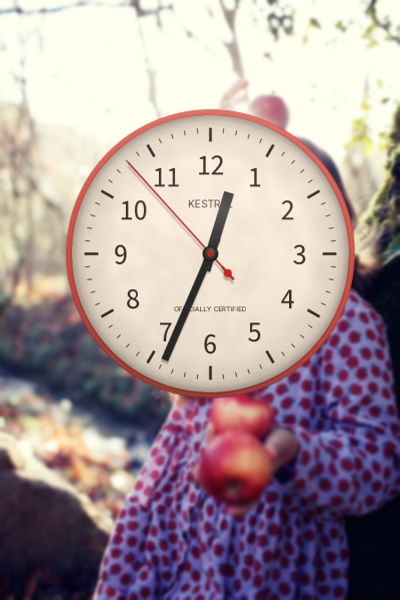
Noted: **12:33:53**
